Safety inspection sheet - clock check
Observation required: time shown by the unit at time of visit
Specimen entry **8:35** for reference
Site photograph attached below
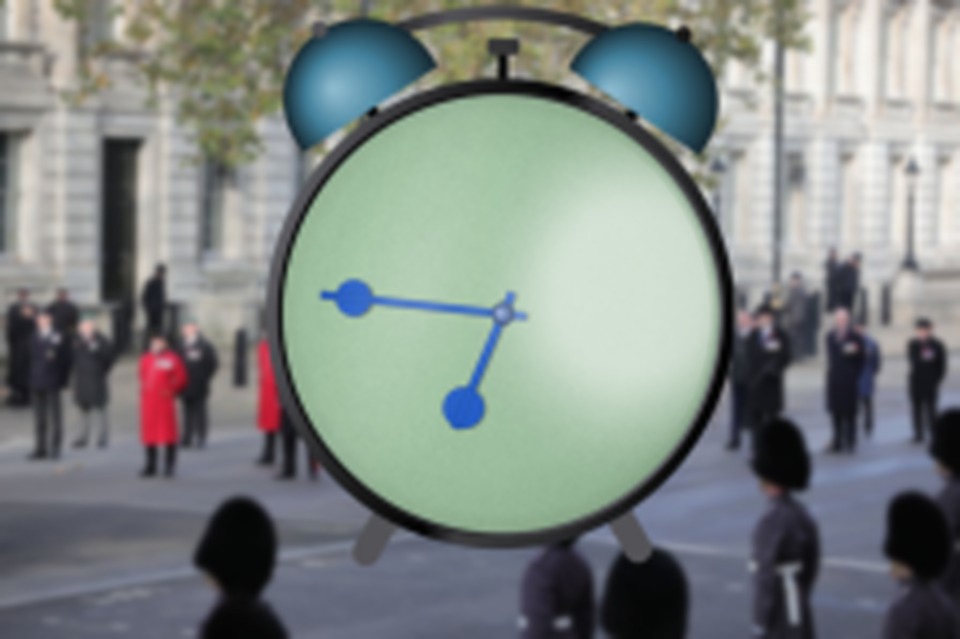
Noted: **6:46**
